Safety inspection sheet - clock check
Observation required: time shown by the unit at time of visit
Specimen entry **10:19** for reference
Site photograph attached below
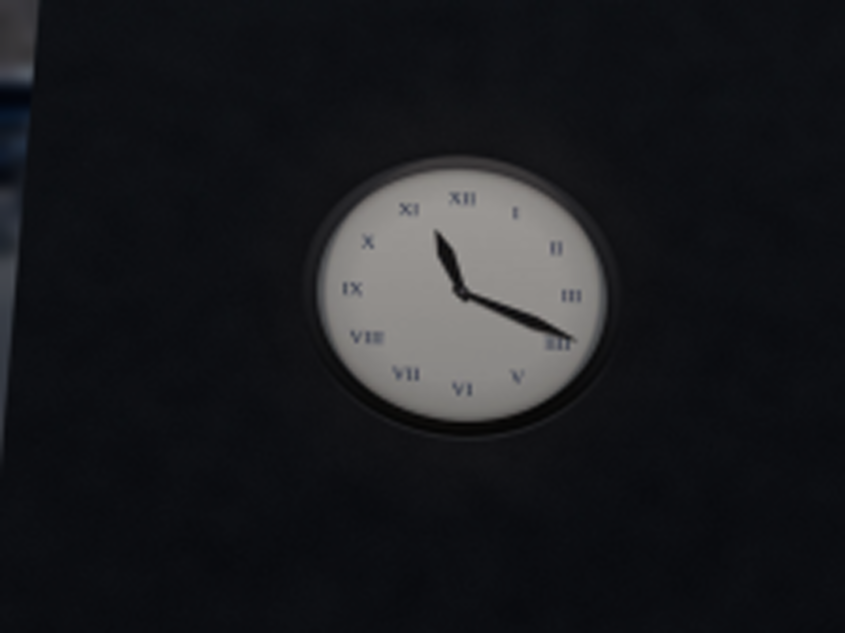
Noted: **11:19**
